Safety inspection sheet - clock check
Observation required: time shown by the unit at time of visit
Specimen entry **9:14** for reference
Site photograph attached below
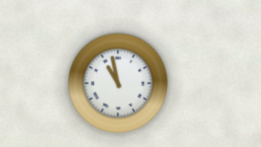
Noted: **10:58**
